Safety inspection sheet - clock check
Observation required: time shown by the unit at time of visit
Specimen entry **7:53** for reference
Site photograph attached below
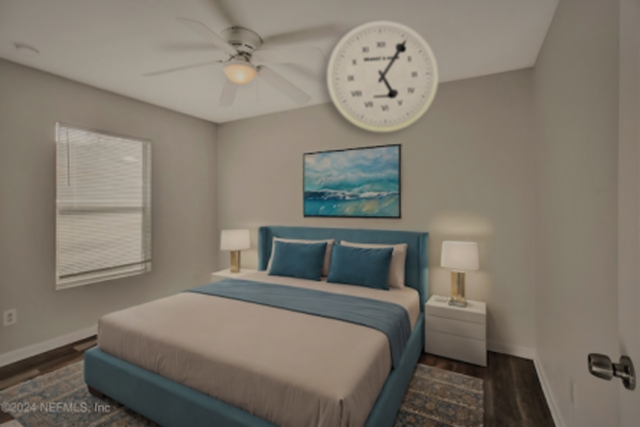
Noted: **5:06**
